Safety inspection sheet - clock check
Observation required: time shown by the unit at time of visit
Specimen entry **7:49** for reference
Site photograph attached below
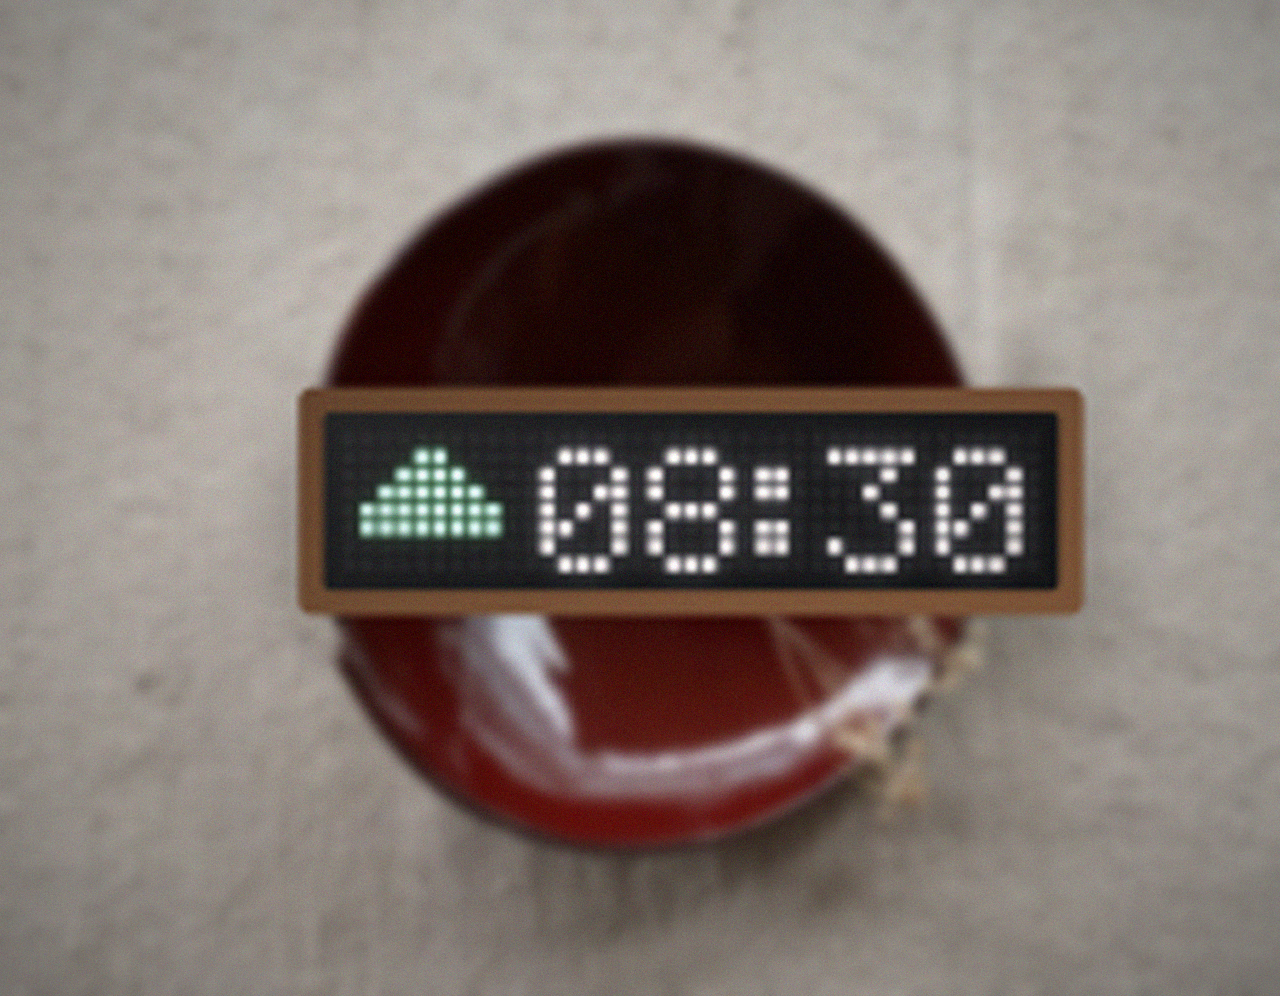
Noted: **8:30**
